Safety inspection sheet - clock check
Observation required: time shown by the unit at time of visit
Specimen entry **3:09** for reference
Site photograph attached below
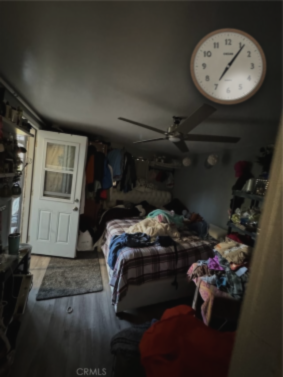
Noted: **7:06**
